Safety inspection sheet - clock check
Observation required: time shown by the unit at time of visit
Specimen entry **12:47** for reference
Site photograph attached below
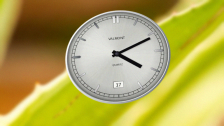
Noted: **4:11**
